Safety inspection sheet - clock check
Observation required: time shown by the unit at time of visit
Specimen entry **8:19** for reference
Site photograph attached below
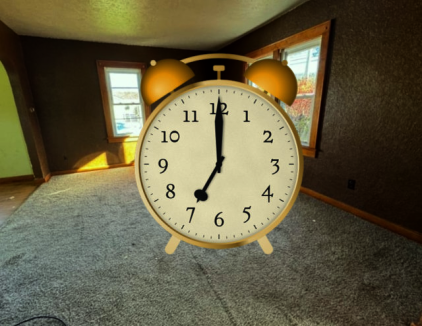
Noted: **7:00**
